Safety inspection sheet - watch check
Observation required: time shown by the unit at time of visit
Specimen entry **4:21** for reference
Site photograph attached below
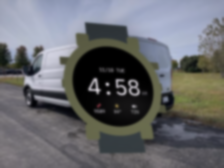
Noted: **4:58**
